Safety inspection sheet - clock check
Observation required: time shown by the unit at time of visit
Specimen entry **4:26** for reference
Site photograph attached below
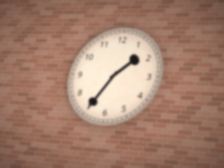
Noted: **1:35**
